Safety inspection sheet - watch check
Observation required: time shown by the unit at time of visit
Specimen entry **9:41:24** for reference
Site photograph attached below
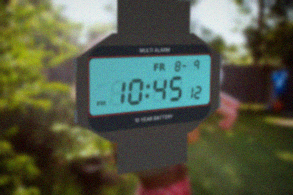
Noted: **10:45:12**
